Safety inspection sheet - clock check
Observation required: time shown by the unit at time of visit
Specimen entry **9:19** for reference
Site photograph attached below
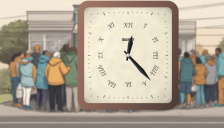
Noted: **12:23**
